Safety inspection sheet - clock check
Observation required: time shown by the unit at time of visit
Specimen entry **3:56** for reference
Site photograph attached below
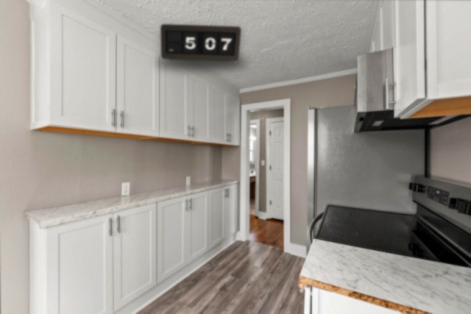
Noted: **5:07**
